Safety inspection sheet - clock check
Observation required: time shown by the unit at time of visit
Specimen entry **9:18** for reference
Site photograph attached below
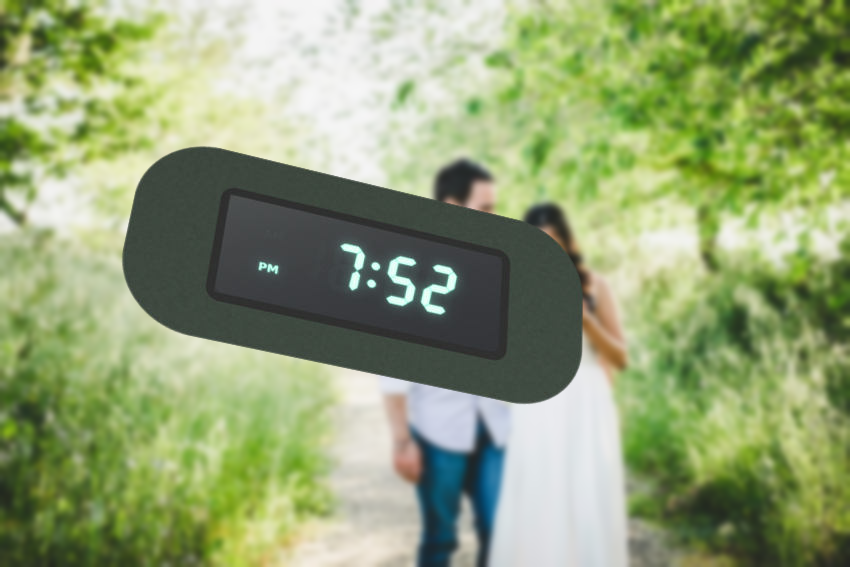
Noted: **7:52**
